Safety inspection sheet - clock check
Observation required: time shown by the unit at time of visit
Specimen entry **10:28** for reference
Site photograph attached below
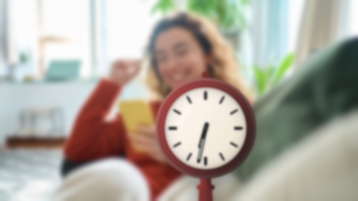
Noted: **6:32**
